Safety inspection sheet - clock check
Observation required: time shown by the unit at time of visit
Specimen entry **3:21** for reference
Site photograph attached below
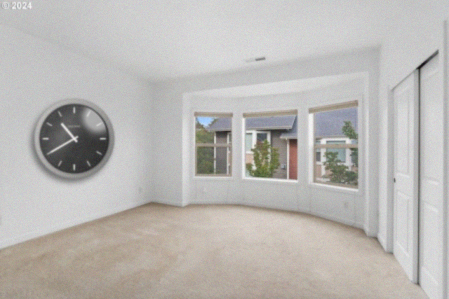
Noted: **10:40**
